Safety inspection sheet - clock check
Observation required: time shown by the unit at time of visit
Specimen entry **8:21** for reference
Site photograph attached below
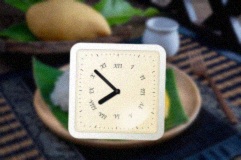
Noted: **7:52**
